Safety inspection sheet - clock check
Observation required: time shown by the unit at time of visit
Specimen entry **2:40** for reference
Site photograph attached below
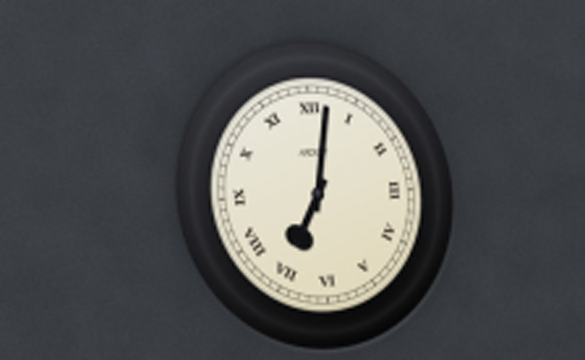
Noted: **7:02**
